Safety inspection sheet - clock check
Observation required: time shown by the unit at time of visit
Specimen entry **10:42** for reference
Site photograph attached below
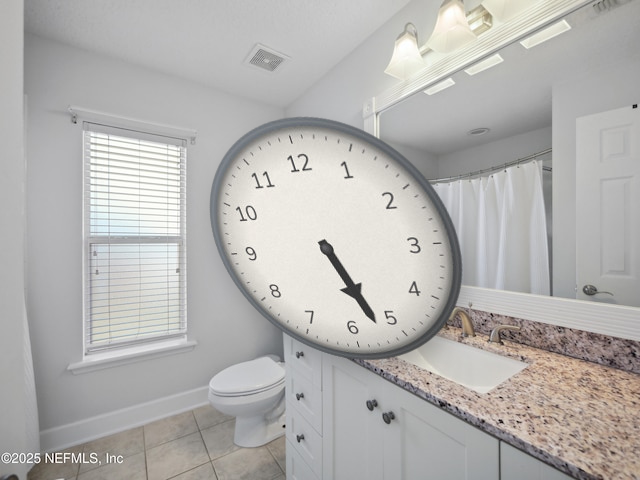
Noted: **5:27**
